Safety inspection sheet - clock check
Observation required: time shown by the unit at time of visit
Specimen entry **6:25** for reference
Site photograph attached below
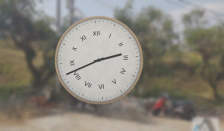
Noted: **2:42**
